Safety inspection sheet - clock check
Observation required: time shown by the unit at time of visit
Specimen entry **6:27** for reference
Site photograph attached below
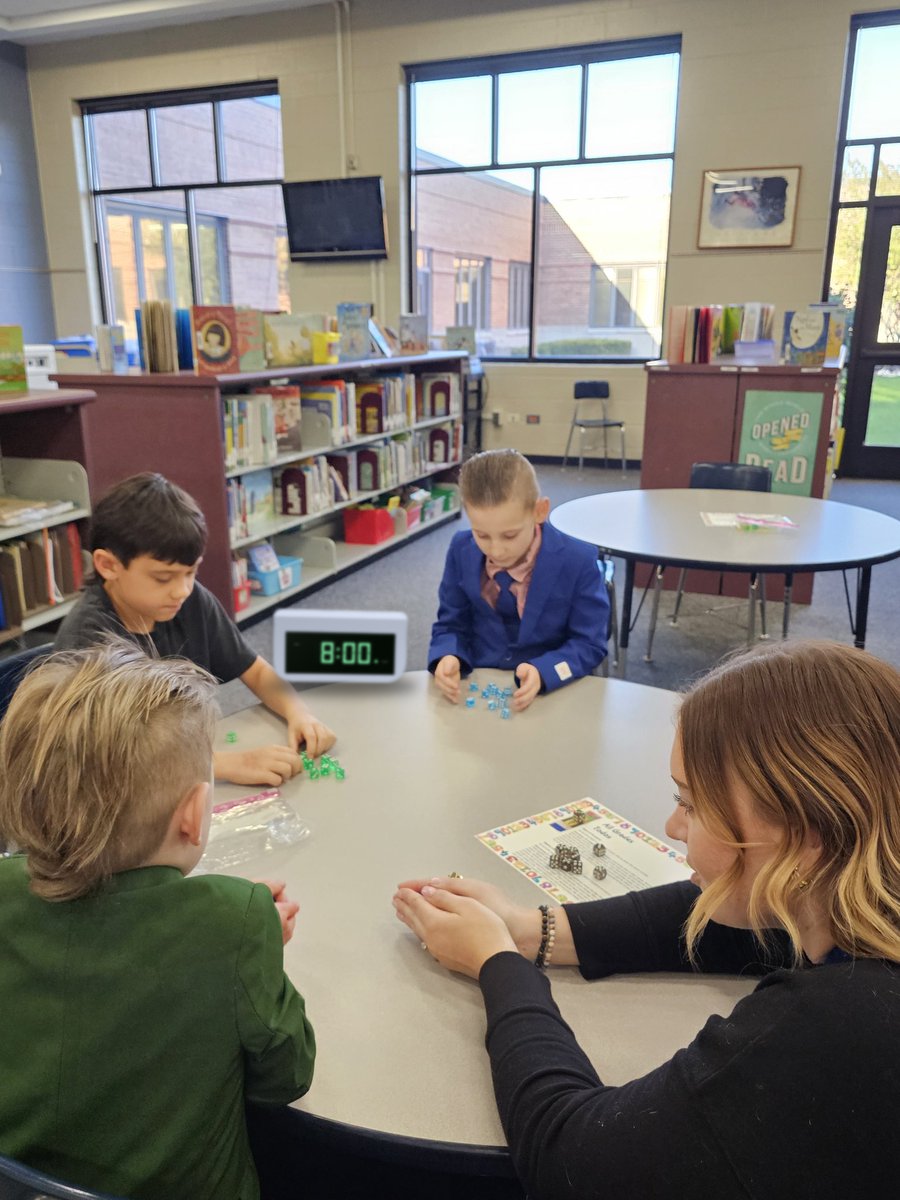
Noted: **8:00**
